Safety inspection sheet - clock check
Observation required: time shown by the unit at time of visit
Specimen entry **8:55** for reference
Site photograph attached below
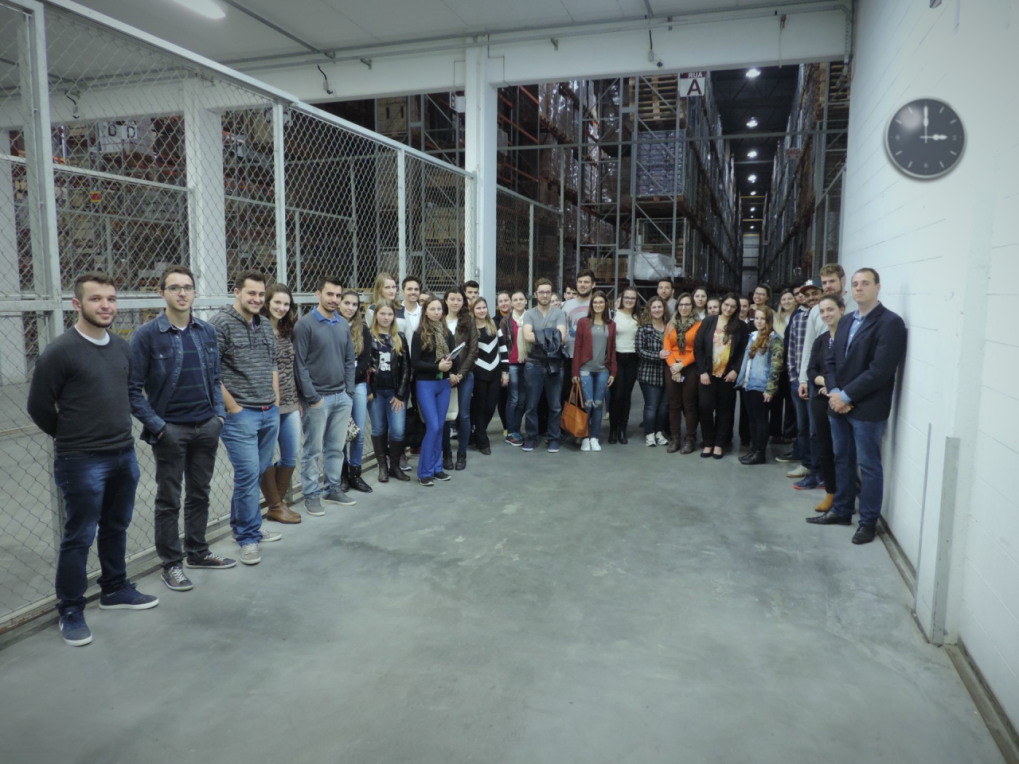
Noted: **3:00**
